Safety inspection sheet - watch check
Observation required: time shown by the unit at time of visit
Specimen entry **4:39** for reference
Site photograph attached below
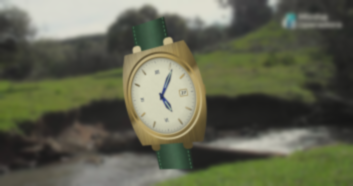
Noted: **5:06**
